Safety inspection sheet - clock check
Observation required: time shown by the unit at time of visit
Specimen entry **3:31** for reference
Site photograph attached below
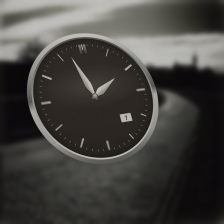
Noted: **1:57**
